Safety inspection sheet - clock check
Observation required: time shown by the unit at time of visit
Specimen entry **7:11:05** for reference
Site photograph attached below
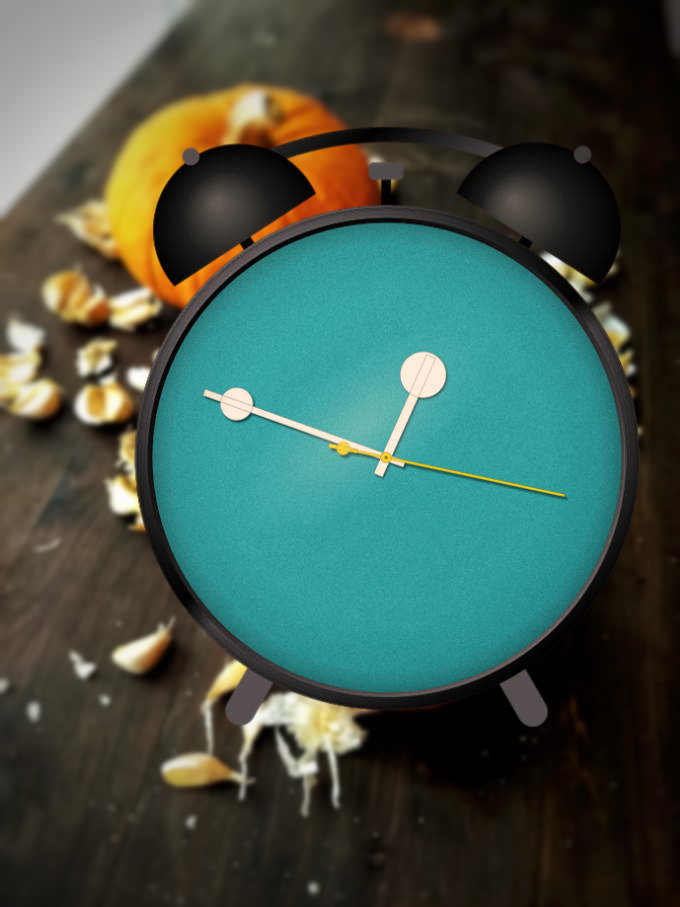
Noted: **12:48:17**
